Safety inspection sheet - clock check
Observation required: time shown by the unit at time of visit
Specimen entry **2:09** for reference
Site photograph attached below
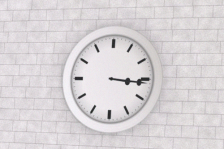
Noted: **3:16**
